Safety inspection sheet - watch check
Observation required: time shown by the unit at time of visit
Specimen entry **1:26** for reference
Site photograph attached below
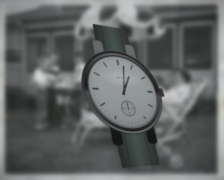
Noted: **1:02**
